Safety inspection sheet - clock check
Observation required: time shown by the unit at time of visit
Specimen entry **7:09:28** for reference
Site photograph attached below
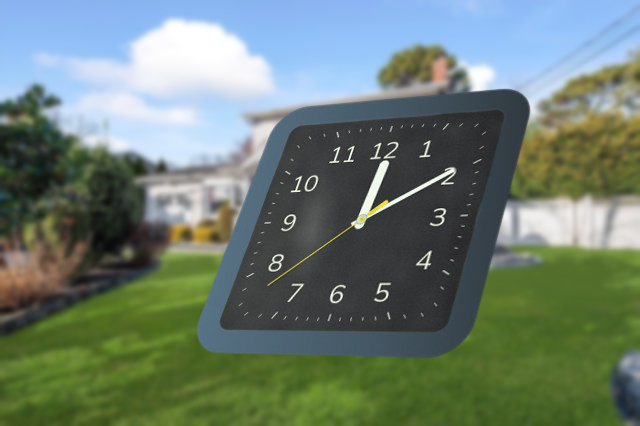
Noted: **12:09:38**
